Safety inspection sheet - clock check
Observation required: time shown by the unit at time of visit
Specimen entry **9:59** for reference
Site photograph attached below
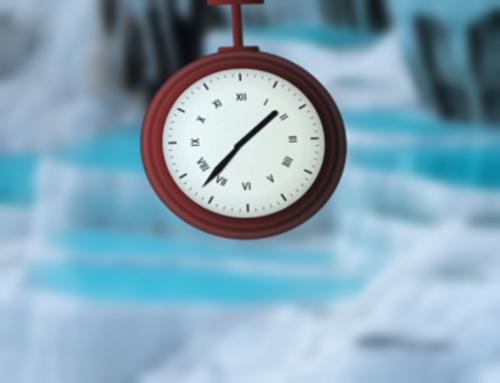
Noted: **1:37**
